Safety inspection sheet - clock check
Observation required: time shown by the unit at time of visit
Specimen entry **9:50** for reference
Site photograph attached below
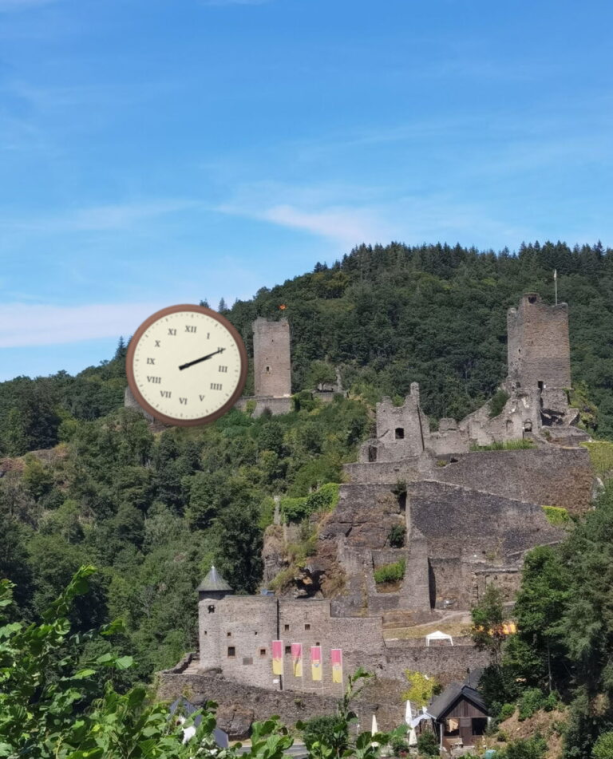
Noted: **2:10**
